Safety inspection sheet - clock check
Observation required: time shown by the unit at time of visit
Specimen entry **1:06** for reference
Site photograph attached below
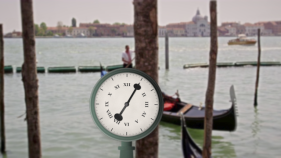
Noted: **7:05**
